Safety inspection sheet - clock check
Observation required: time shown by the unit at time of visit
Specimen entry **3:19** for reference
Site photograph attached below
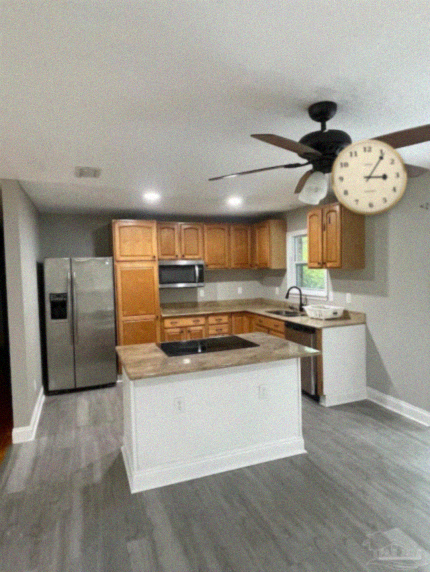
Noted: **3:06**
